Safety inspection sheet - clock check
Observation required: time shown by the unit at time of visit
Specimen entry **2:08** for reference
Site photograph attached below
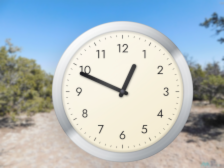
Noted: **12:49**
